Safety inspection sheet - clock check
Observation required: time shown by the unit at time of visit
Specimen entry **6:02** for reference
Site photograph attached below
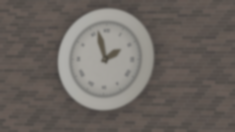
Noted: **1:57**
